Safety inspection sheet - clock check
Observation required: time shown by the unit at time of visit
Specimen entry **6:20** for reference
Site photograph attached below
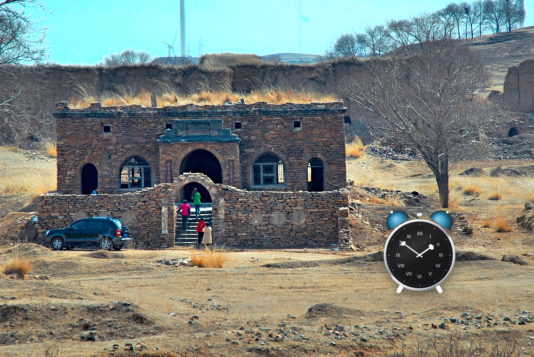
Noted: **1:51**
